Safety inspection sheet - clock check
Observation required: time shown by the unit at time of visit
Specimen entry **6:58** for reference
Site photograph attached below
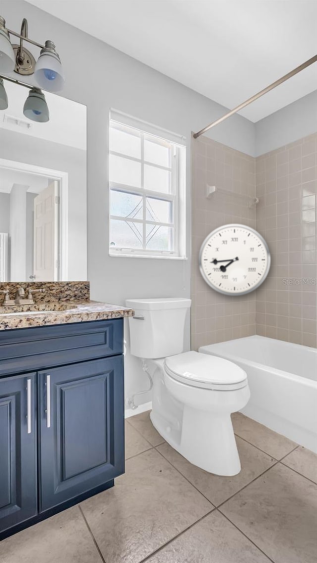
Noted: **7:44**
